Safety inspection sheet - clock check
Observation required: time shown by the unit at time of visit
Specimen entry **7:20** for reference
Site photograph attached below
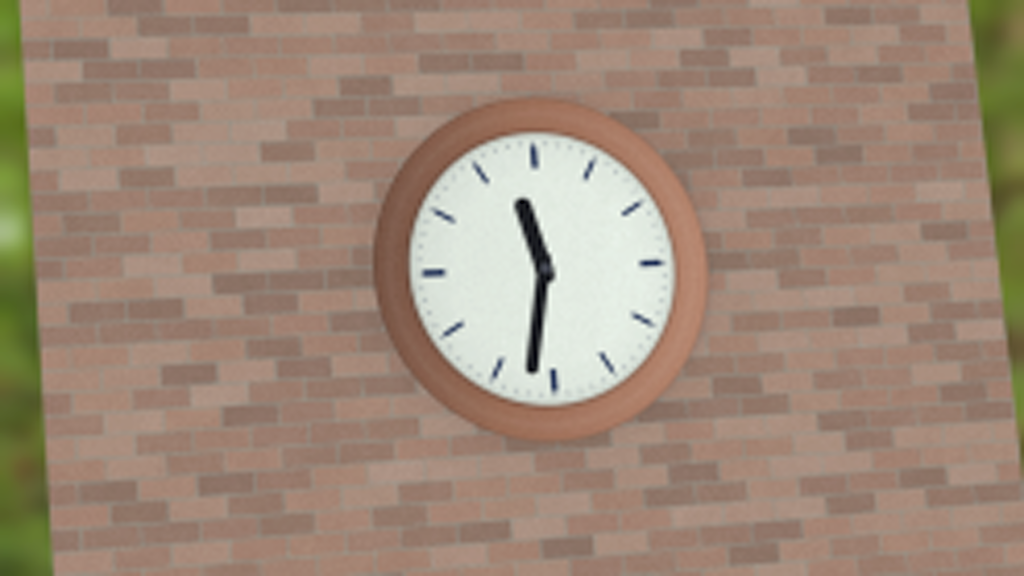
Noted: **11:32**
